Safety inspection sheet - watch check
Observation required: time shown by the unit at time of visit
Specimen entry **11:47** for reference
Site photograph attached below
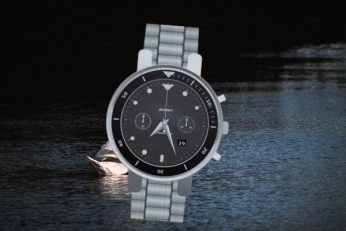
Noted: **7:26**
